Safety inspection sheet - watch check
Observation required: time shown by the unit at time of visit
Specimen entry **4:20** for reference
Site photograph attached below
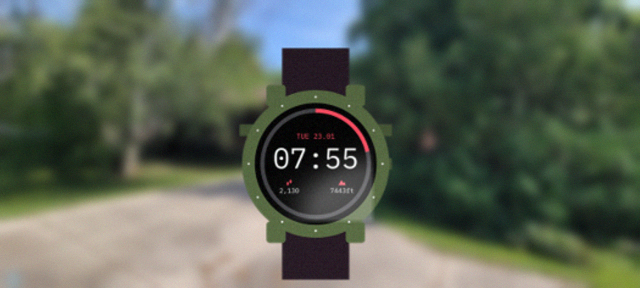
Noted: **7:55**
